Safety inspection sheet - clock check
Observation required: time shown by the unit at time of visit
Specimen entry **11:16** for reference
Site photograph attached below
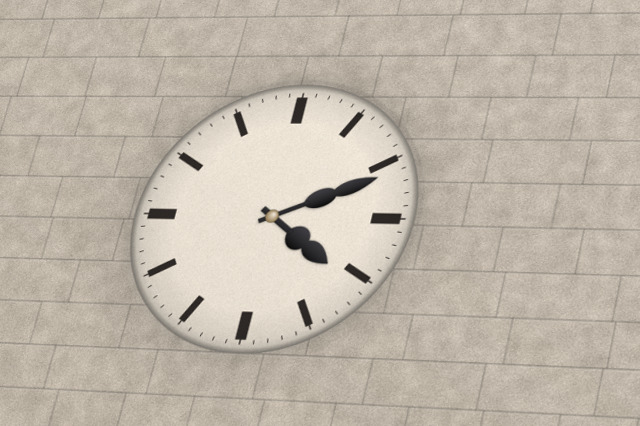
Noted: **4:11**
